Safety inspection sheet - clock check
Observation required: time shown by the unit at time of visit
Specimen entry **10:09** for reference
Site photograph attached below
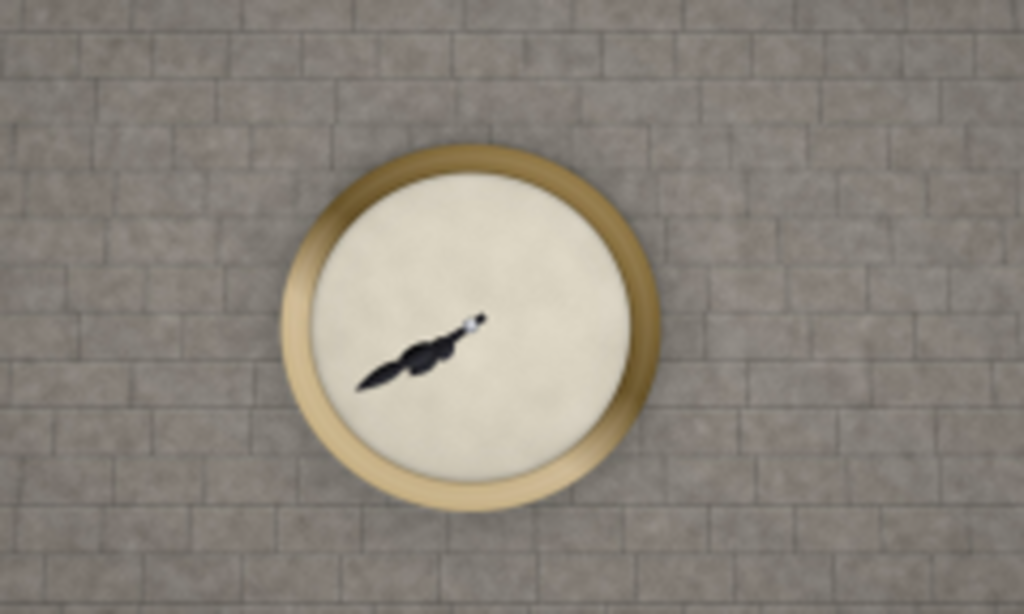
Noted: **7:40**
